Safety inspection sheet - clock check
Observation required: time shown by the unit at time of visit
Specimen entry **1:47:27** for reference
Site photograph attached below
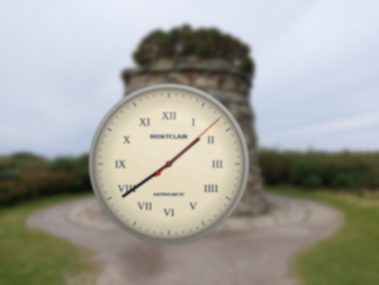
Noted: **1:39:08**
